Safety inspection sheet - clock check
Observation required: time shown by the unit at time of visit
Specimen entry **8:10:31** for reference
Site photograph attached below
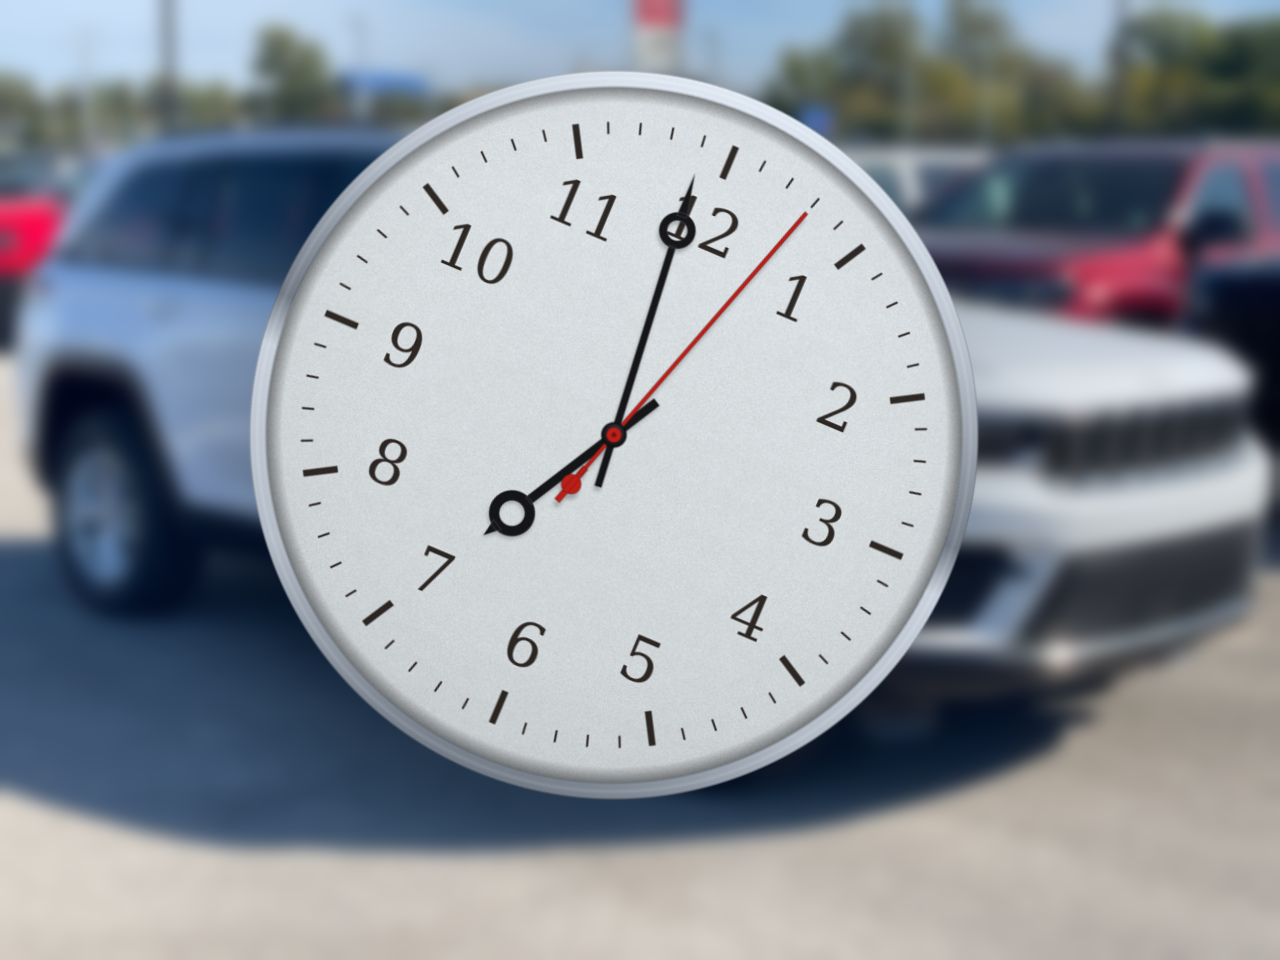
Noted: **6:59:03**
